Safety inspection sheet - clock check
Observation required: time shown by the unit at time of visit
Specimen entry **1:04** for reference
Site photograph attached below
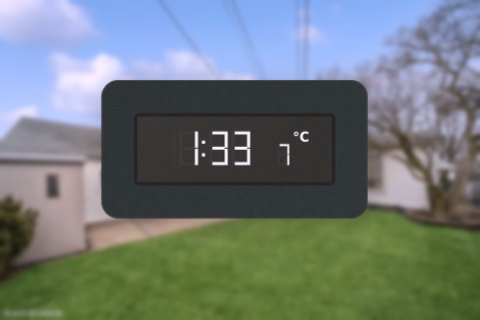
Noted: **1:33**
